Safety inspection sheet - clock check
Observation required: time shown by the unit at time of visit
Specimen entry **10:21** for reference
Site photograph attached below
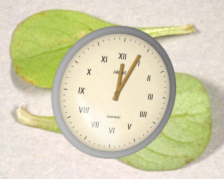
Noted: **12:04**
